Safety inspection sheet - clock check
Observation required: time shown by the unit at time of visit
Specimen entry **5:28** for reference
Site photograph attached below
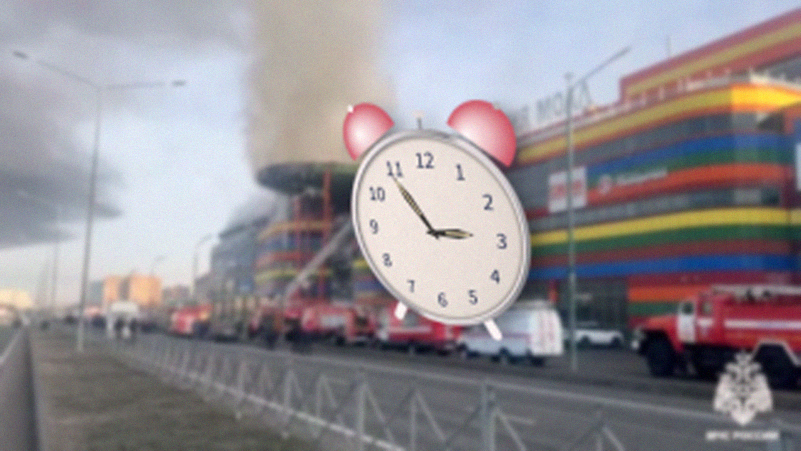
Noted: **2:54**
